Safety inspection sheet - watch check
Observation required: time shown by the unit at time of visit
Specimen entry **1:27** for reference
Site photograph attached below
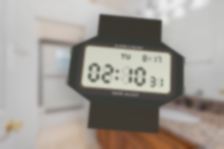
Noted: **2:10**
